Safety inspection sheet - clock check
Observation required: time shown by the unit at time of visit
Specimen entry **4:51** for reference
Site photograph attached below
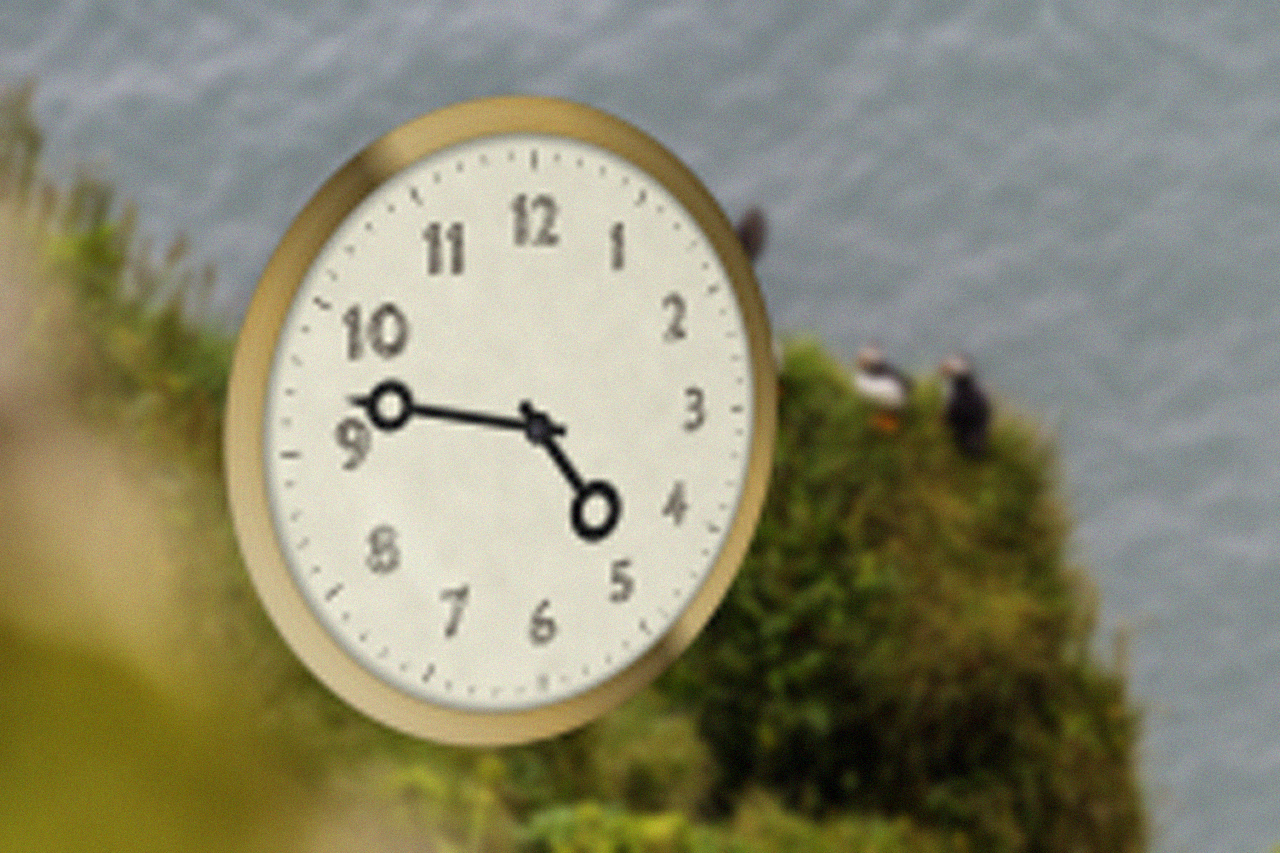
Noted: **4:47**
